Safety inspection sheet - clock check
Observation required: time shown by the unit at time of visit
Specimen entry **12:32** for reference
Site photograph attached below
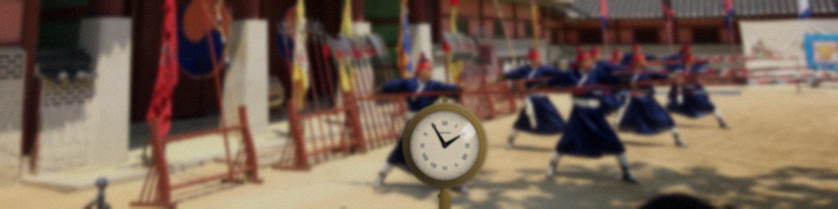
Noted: **1:55**
